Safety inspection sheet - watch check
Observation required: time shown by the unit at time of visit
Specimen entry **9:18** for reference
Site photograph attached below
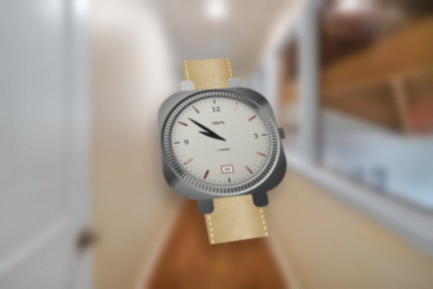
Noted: **9:52**
